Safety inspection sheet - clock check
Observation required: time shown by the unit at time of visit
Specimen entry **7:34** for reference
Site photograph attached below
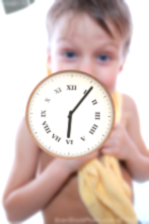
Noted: **6:06**
